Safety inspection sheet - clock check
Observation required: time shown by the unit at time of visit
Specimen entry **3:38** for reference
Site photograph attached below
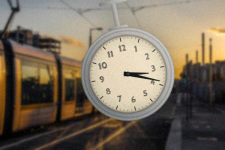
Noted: **3:19**
